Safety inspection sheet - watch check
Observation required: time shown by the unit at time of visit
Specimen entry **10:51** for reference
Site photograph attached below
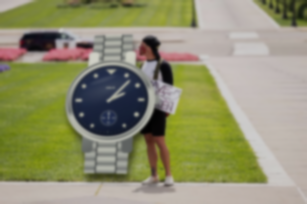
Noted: **2:07**
